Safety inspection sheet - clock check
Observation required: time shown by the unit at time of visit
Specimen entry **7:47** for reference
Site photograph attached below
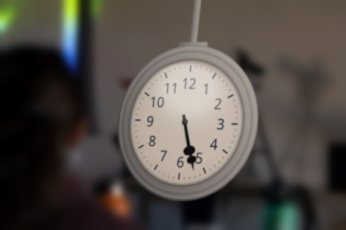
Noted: **5:27**
